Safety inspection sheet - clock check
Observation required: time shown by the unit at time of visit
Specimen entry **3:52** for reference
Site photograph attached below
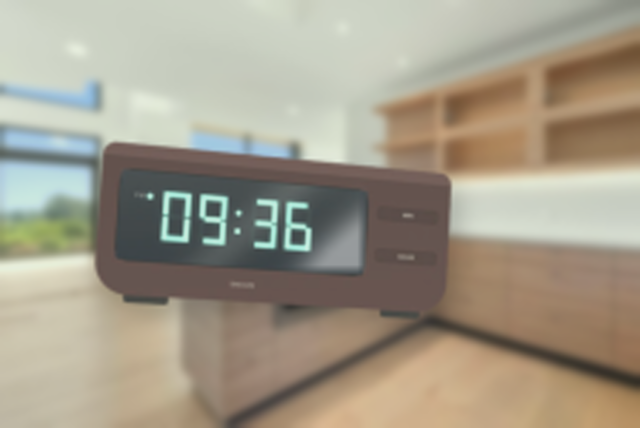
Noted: **9:36**
